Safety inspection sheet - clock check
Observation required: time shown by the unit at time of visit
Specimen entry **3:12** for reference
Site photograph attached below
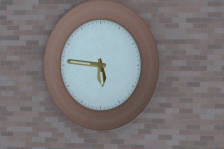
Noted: **5:46**
